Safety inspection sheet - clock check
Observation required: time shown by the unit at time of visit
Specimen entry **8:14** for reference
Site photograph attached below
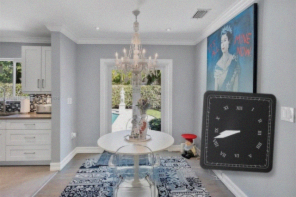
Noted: **8:42**
